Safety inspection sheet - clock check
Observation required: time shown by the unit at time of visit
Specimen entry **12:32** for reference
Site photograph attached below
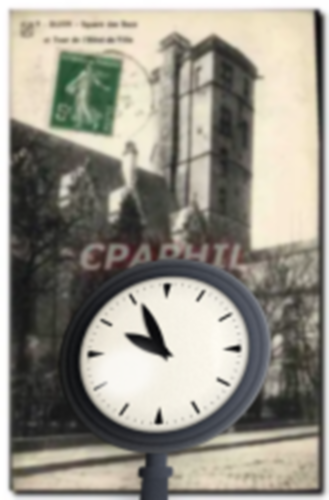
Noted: **9:56**
